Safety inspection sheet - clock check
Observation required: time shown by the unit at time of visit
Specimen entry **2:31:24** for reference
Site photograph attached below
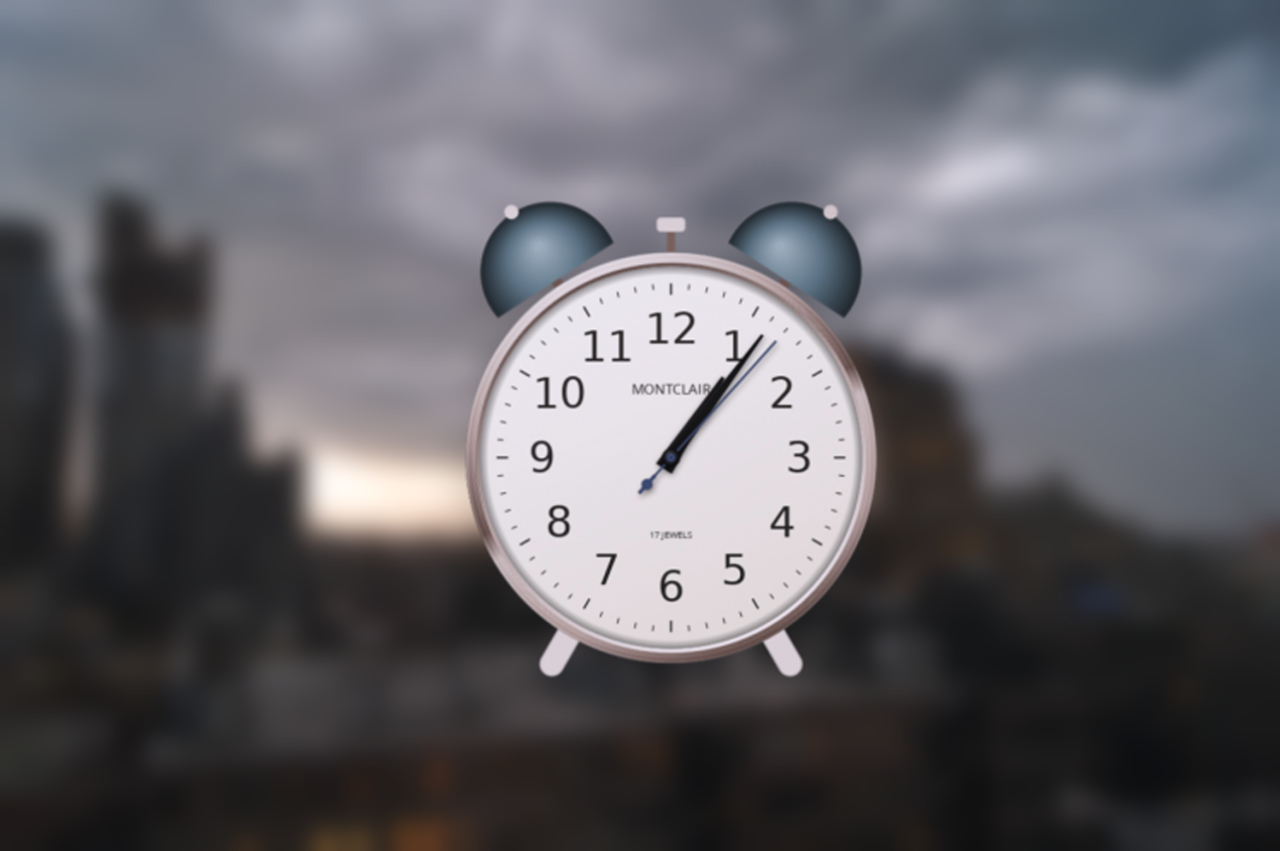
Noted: **1:06:07**
